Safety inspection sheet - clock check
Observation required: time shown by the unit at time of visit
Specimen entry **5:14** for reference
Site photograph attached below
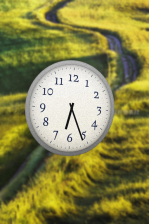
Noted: **6:26**
